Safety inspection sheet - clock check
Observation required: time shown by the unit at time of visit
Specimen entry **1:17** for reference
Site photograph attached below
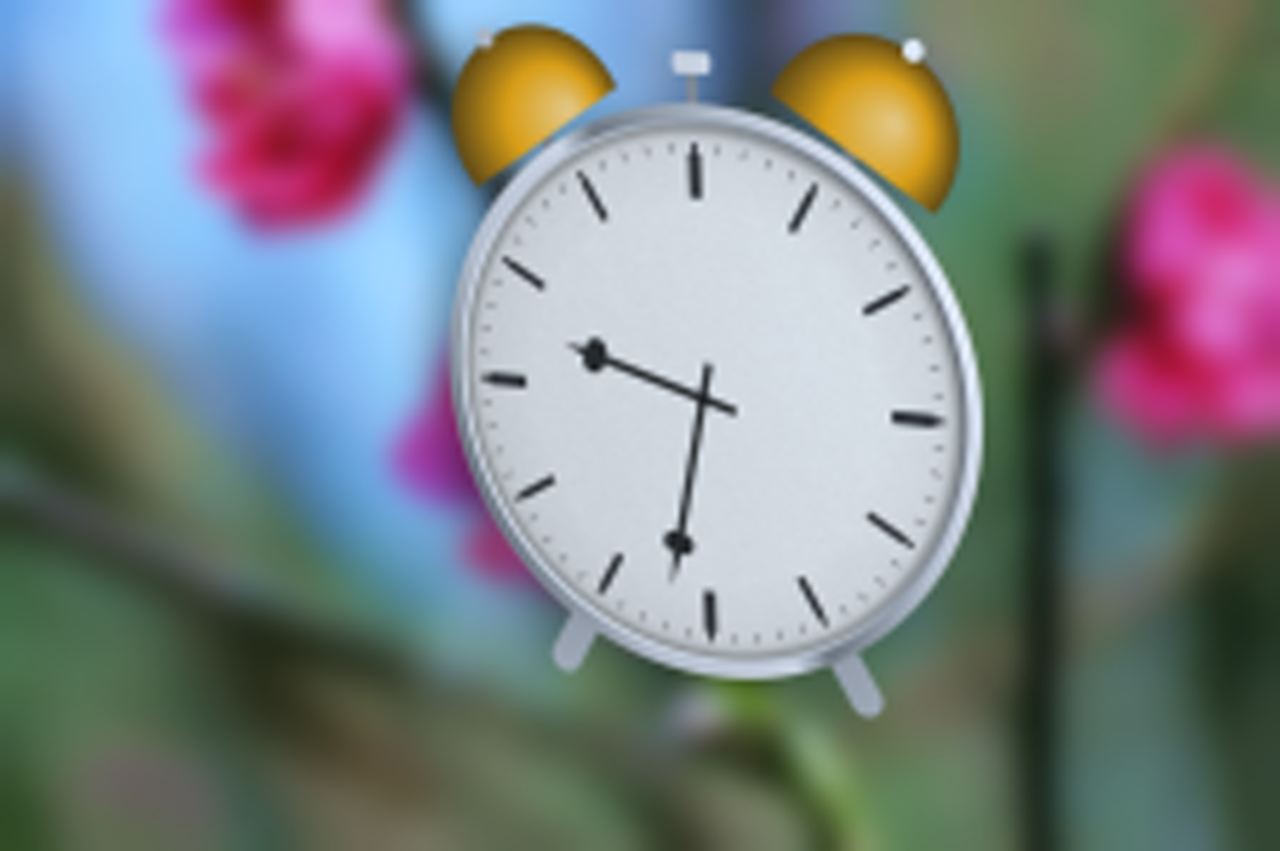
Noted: **9:32**
